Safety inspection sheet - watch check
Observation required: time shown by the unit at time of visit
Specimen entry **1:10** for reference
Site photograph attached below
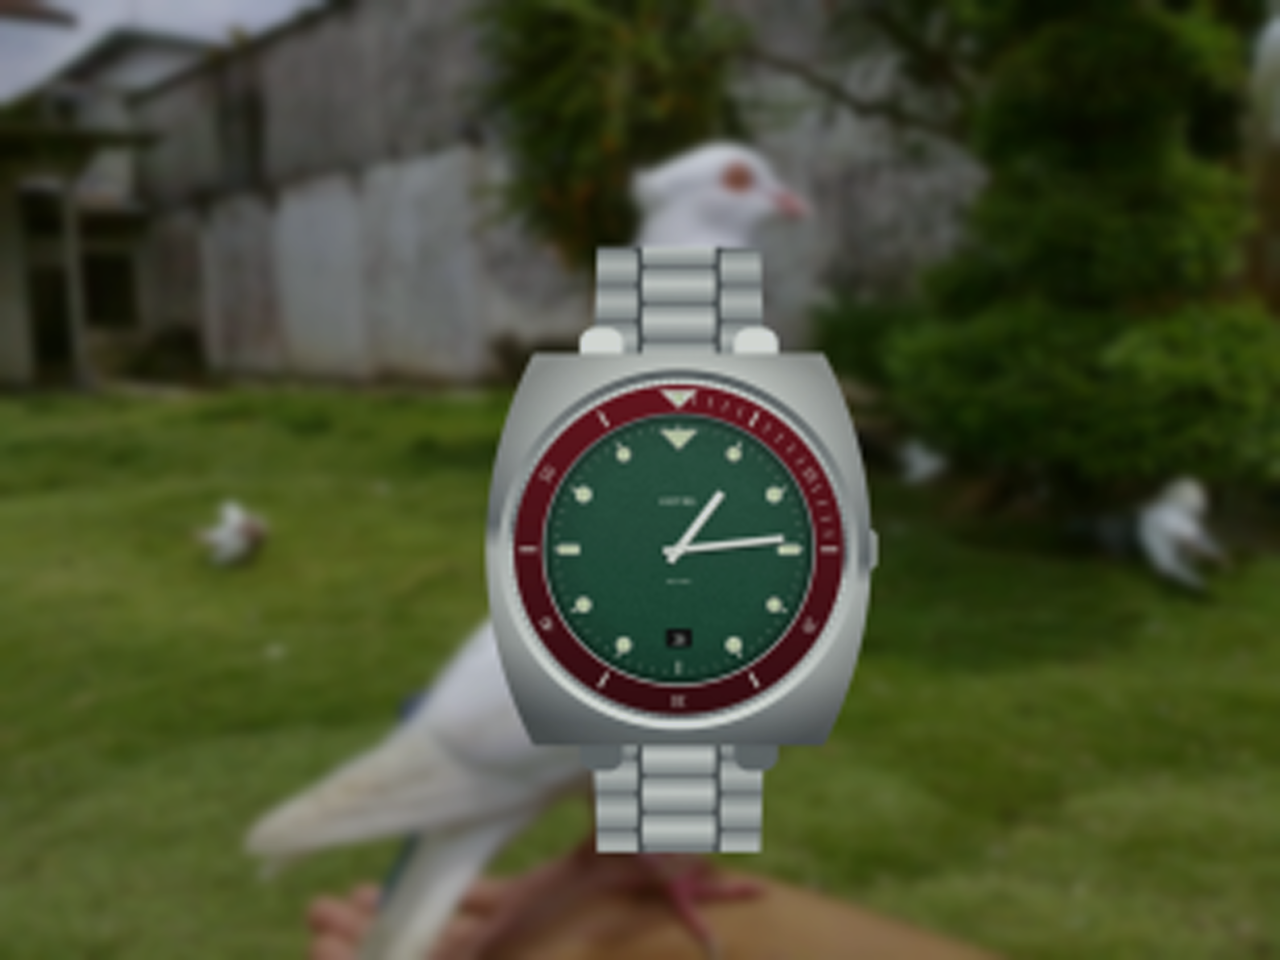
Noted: **1:14**
